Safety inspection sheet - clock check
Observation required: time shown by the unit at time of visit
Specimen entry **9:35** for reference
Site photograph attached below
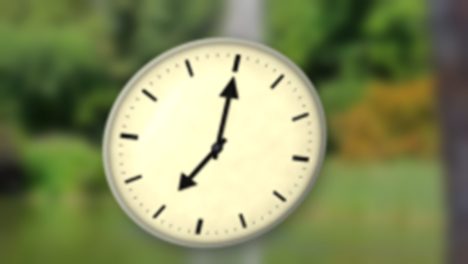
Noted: **7:00**
